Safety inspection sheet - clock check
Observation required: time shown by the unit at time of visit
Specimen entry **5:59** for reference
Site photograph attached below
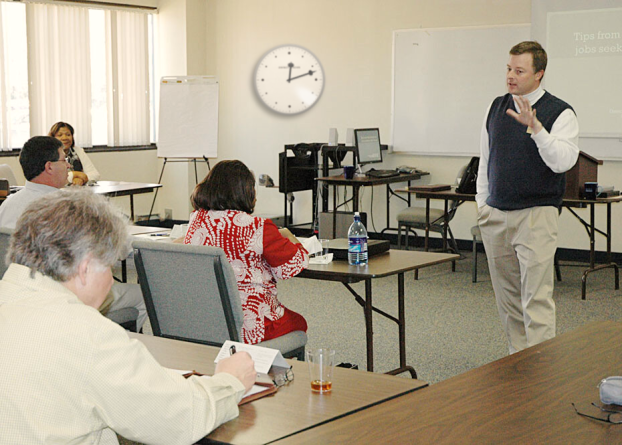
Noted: **12:12**
